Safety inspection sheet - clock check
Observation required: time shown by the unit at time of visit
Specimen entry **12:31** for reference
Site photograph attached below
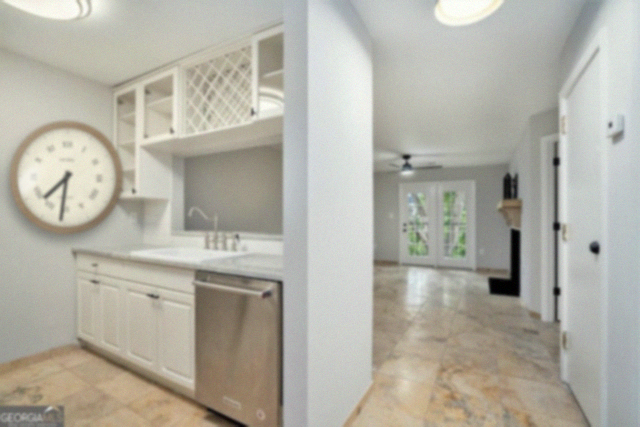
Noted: **7:31**
